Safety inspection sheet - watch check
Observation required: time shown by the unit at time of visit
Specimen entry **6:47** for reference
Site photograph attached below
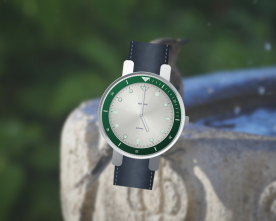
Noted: **5:00**
